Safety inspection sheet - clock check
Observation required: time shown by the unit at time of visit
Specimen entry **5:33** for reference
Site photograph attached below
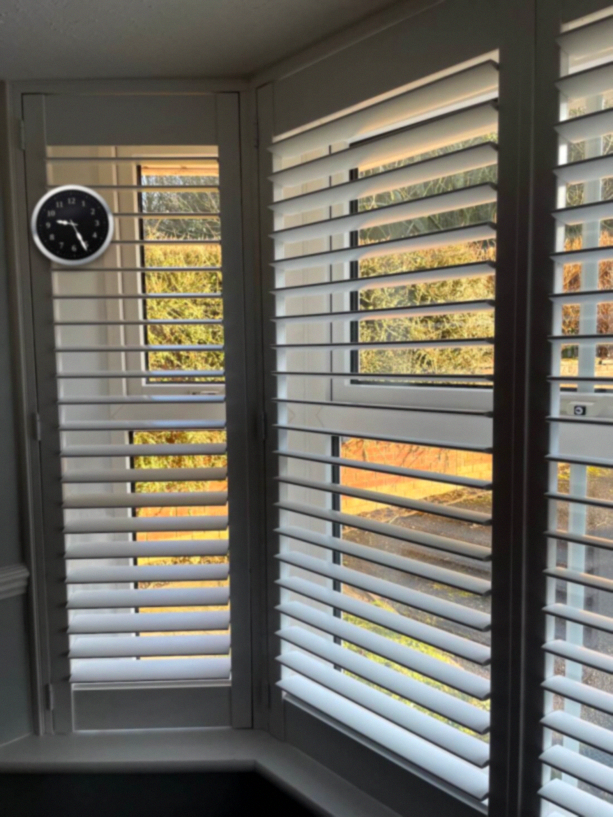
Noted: **9:26**
